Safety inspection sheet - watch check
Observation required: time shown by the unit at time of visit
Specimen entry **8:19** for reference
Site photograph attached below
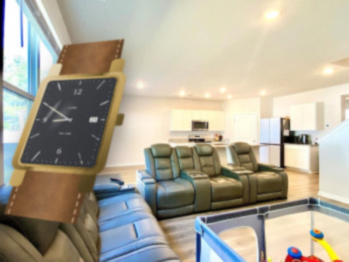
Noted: **8:50**
